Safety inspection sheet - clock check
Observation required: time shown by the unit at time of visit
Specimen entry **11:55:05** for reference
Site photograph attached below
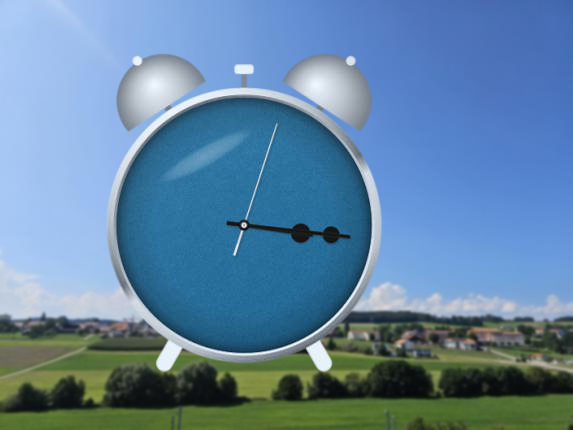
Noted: **3:16:03**
